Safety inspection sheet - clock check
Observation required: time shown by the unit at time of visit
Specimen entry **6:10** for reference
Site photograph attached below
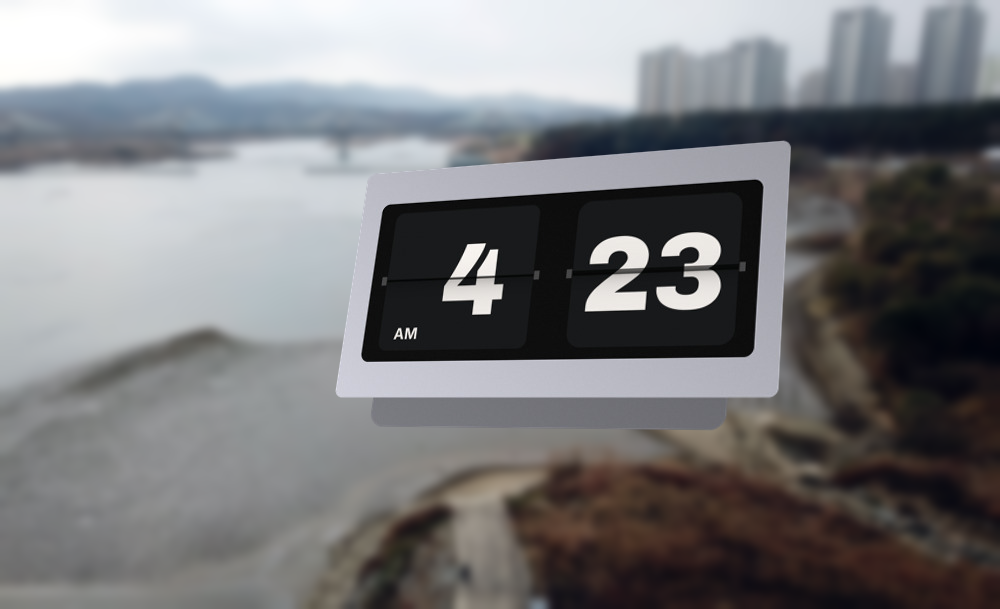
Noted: **4:23**
